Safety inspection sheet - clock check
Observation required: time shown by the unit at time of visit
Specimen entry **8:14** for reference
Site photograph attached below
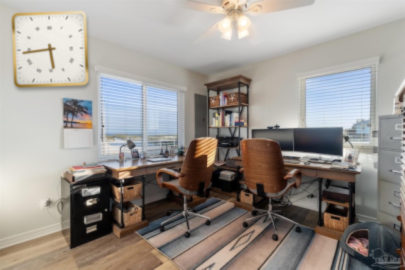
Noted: **5:44**
